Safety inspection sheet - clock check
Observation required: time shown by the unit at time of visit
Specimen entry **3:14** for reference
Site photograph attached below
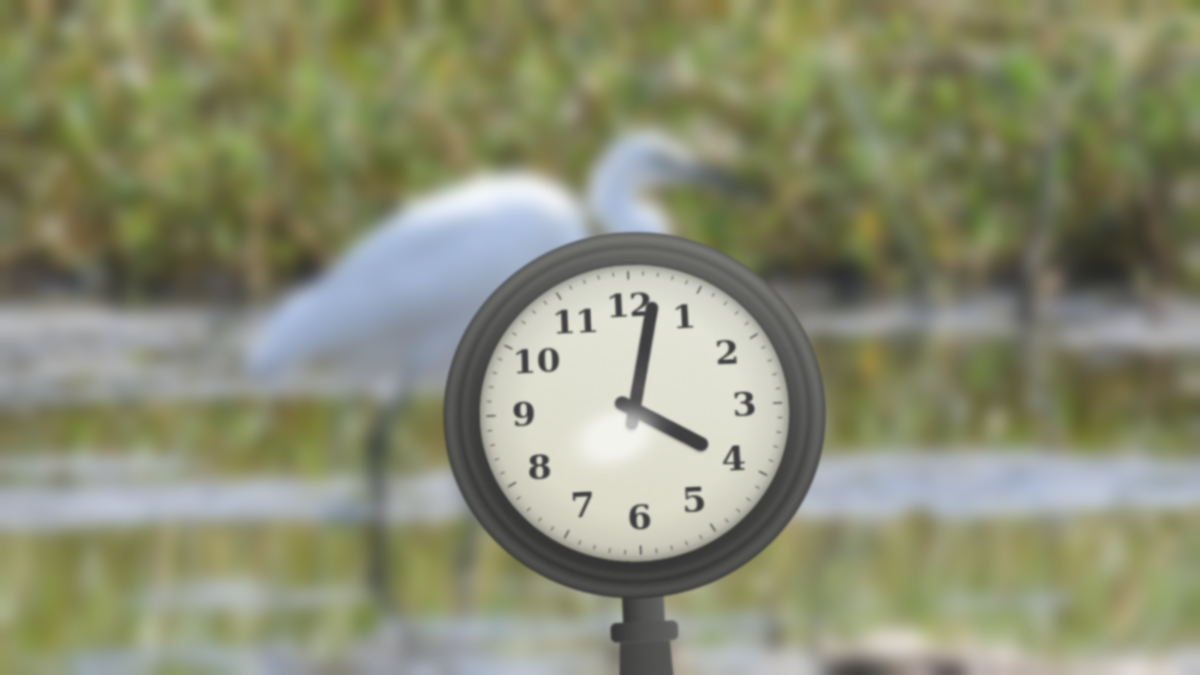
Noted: **4:02**
